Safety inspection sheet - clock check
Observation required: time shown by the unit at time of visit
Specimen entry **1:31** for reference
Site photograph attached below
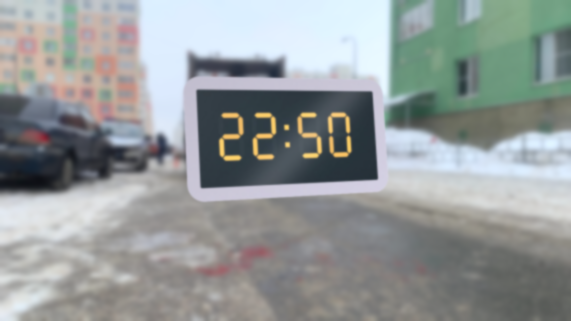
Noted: **22:50**
